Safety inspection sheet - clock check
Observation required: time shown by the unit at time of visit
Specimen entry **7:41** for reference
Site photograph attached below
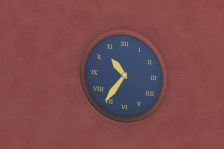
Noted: **10:36**
